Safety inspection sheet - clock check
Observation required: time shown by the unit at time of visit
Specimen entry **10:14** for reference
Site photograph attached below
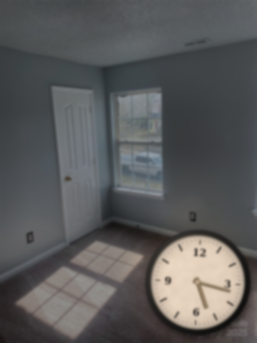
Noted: **5:17**
